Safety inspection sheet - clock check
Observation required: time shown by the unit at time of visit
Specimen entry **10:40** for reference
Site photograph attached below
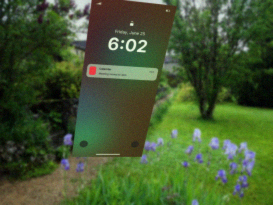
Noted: **6:02**
